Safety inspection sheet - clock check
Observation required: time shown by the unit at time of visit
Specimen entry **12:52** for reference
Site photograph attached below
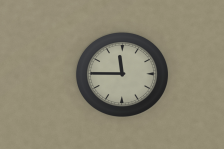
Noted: **11:45**
